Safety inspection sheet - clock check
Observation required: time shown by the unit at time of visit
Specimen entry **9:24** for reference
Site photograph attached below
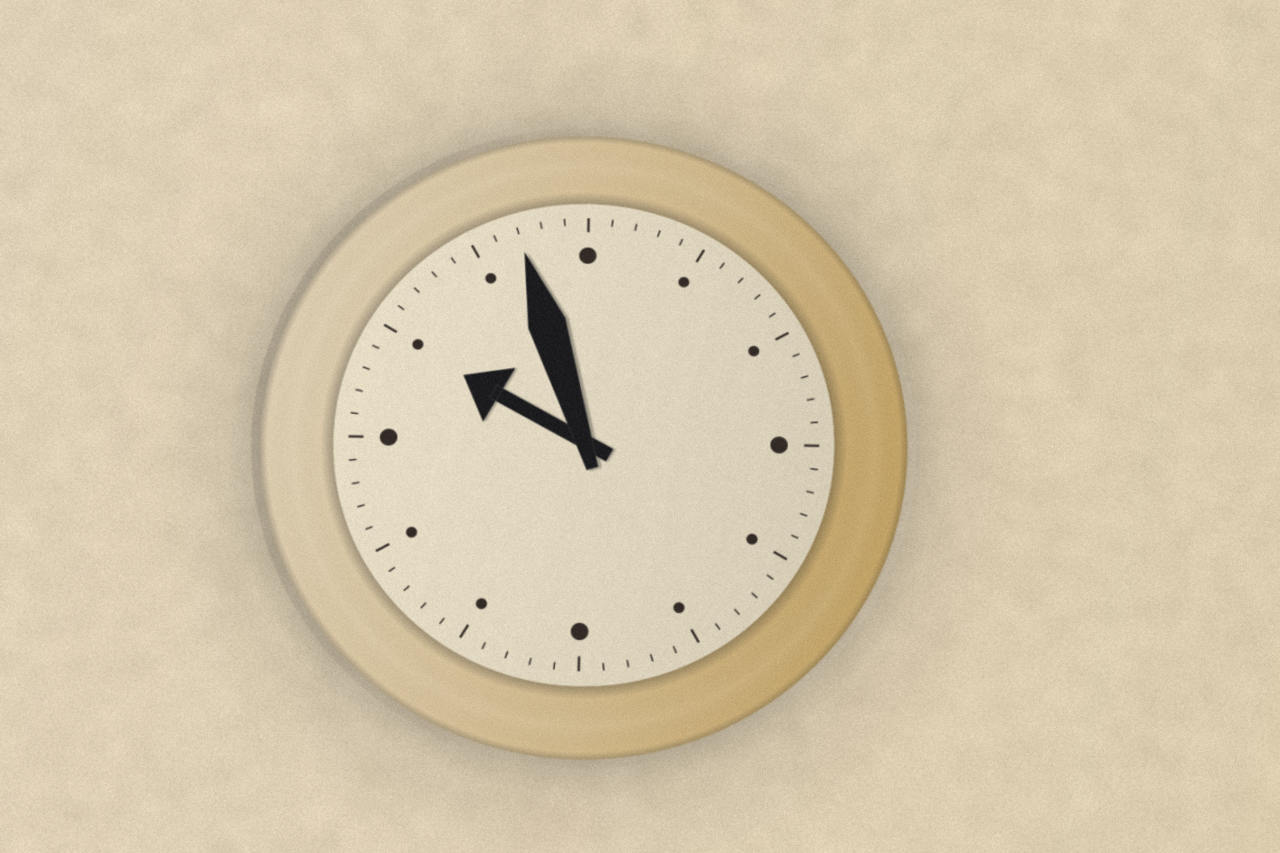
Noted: **9:57**
